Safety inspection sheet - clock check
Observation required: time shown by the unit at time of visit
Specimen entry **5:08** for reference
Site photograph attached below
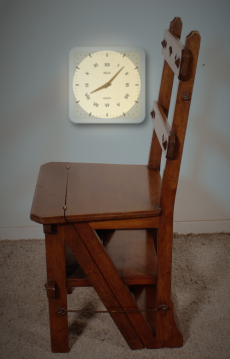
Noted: **8:07**
